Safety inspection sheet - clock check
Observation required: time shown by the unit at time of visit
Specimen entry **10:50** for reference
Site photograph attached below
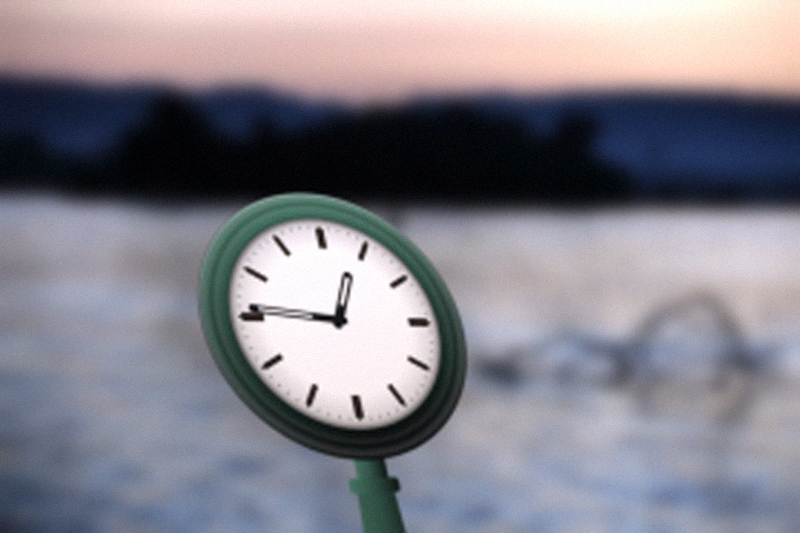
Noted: **12:46**
